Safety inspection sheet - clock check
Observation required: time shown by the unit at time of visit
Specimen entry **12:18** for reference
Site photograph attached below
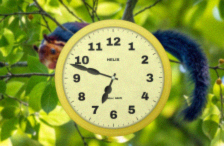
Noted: **6:48**
